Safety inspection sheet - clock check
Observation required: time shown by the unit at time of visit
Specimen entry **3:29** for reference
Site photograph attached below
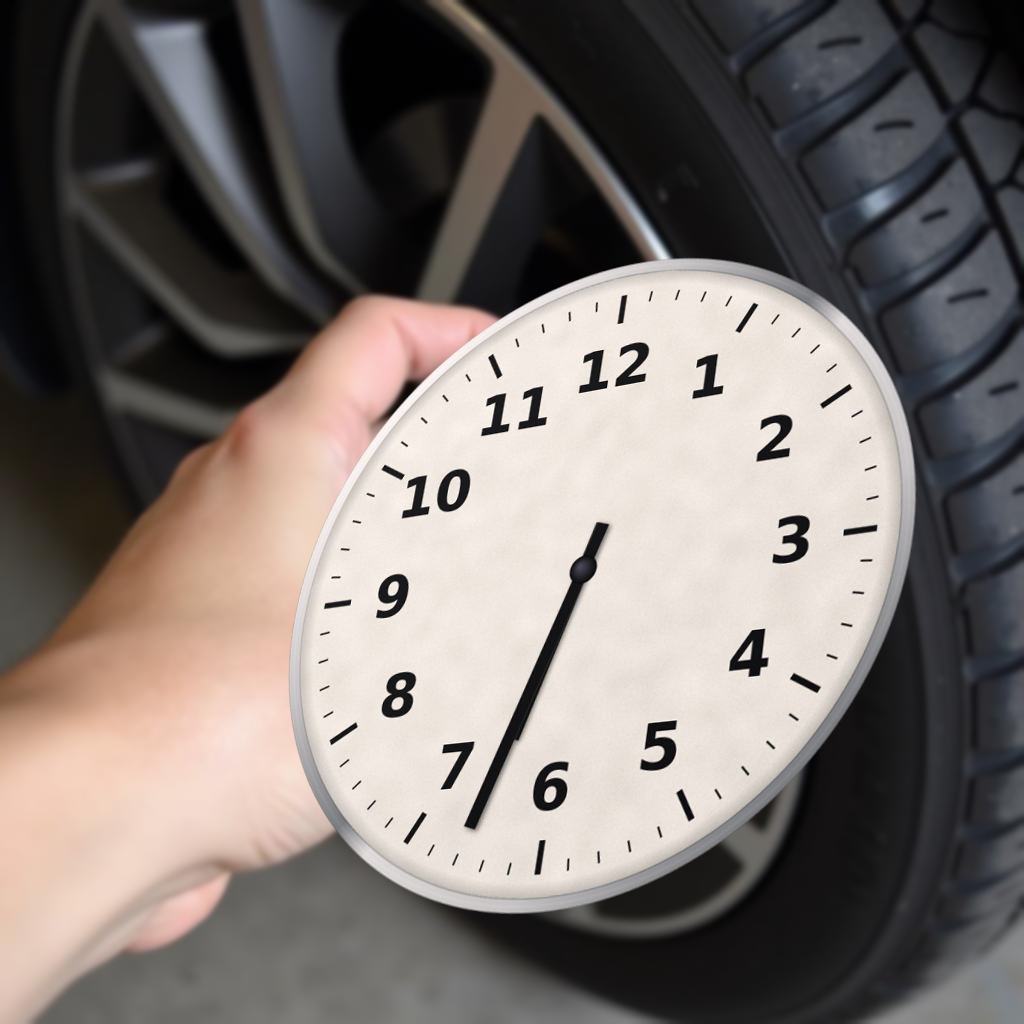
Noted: **6:33**
